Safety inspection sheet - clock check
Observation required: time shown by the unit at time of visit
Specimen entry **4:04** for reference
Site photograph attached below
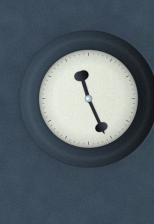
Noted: **11:26**
